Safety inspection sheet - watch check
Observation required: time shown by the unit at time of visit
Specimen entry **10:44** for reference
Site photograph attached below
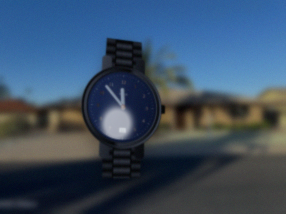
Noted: **11:53**
